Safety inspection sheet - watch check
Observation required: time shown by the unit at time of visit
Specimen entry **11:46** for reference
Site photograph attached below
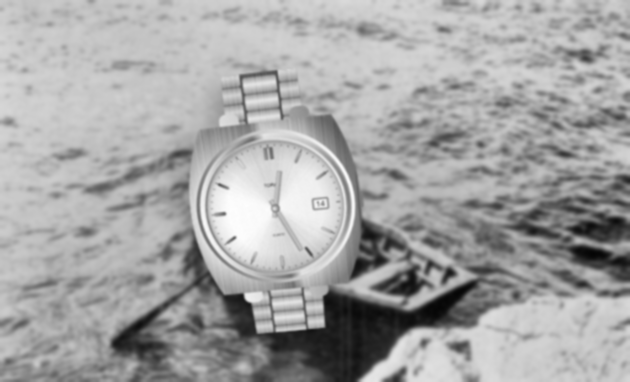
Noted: **12:26**
